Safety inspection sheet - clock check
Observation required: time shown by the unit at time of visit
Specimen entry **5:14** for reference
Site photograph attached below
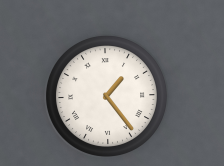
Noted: **1:24**
